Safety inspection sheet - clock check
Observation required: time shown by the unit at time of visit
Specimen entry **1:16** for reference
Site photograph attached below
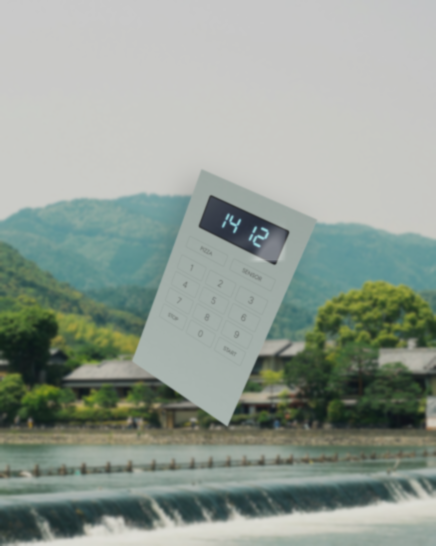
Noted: **14:12**
